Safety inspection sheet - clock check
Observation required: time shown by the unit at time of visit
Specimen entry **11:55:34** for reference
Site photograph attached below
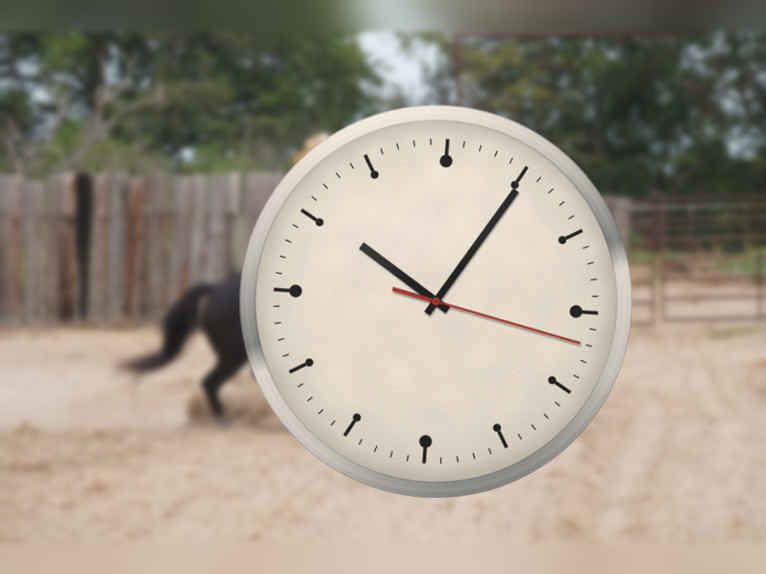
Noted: **10:05:17**
